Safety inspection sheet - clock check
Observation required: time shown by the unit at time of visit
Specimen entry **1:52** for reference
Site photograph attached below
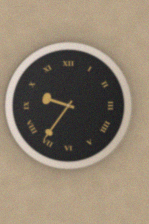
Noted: **9:36**
